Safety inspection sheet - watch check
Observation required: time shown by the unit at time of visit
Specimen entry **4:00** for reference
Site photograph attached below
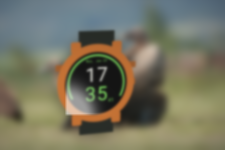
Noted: **17:35**
